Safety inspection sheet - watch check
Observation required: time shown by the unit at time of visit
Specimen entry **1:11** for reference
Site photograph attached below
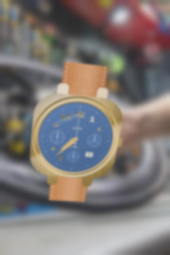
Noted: **7:37**
